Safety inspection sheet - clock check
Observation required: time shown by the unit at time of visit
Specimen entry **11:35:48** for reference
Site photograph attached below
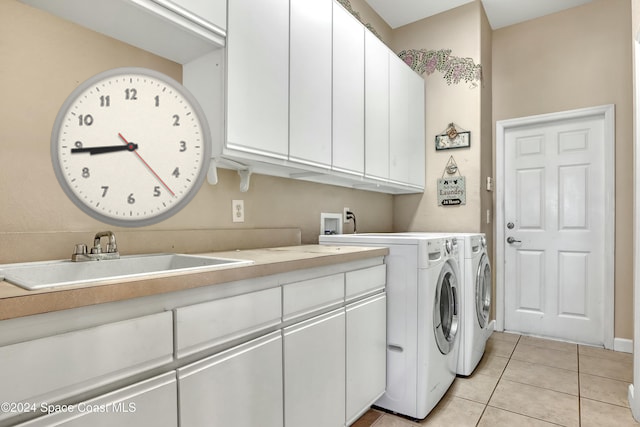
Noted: **8:44:23**
